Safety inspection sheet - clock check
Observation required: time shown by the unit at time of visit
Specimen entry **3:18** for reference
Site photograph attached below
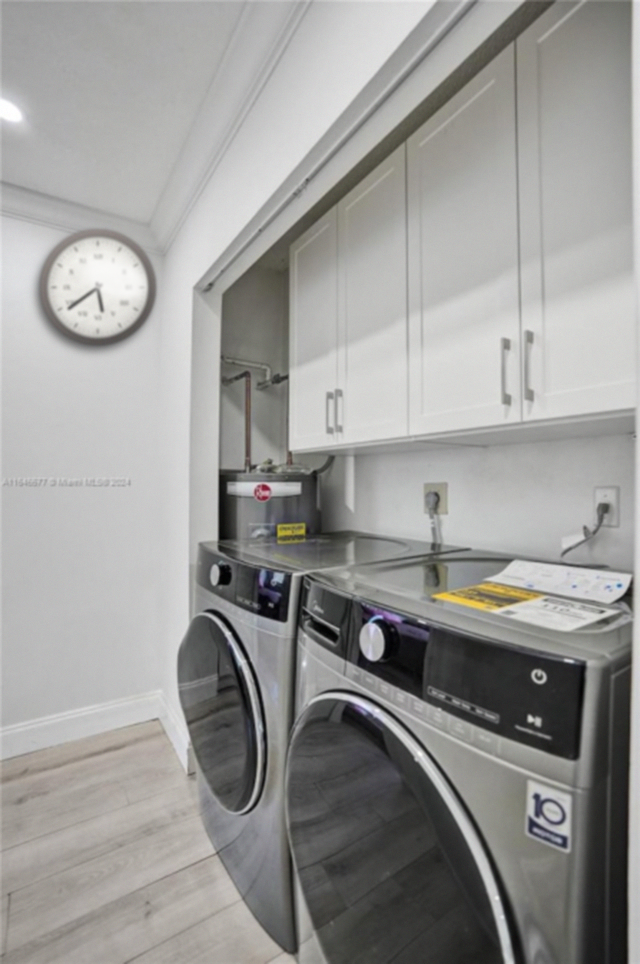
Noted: **5:39**
